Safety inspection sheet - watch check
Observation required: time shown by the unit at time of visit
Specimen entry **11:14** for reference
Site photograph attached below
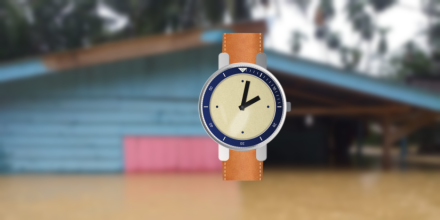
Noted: **2:02**
